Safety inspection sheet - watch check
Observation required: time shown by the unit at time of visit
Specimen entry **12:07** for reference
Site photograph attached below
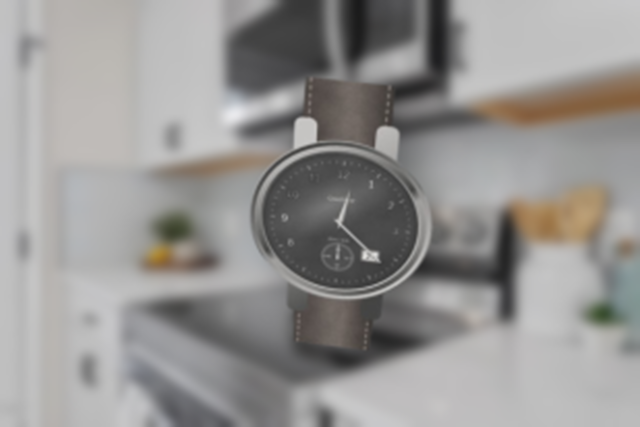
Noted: **12:22**
